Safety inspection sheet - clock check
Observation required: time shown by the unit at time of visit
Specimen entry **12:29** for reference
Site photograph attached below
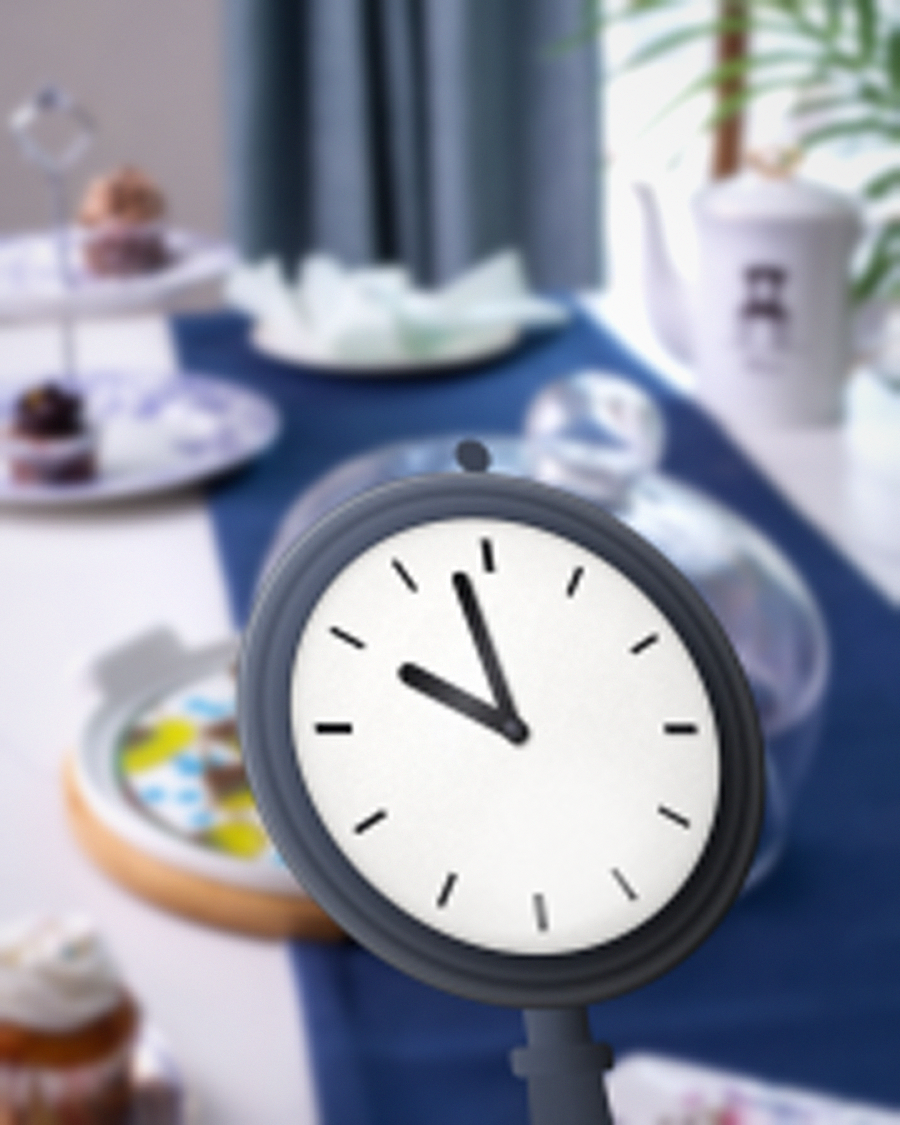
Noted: **9:58**
